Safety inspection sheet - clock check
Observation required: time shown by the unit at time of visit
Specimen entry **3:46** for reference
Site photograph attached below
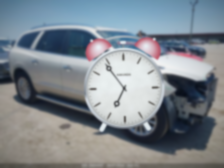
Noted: **6:54**
